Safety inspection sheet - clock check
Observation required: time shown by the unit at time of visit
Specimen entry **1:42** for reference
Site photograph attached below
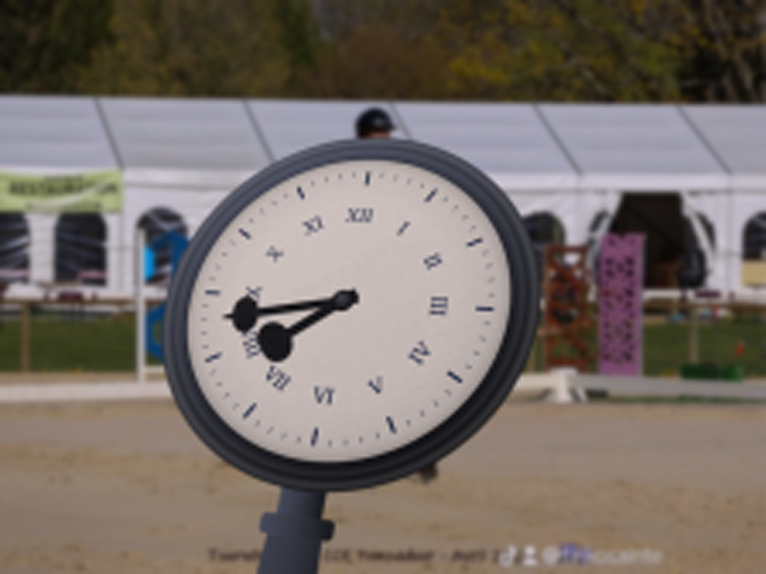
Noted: **7:43**
